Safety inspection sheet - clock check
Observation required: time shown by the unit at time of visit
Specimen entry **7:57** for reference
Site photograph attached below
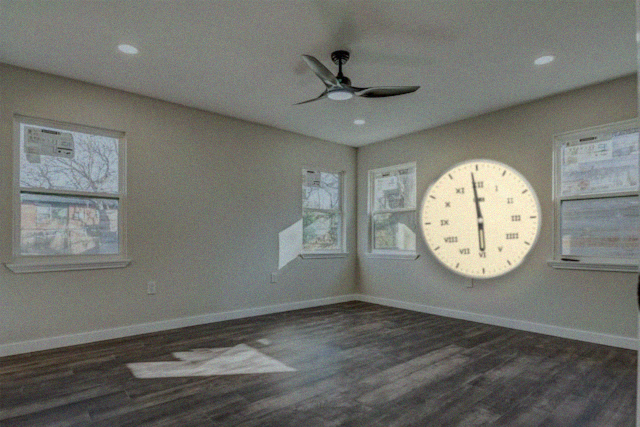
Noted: **5:59**
